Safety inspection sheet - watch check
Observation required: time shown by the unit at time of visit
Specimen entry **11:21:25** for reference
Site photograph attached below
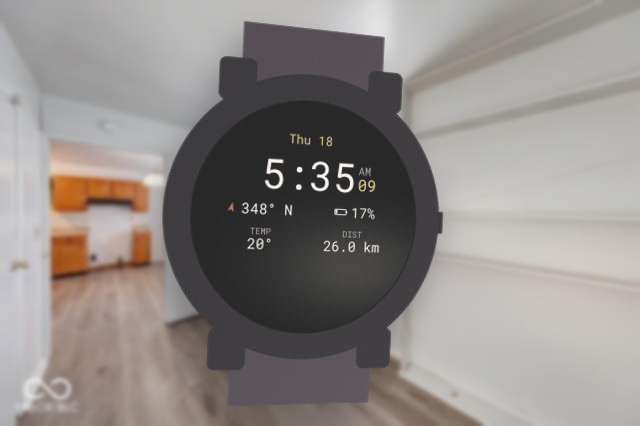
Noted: **5:35:09**
